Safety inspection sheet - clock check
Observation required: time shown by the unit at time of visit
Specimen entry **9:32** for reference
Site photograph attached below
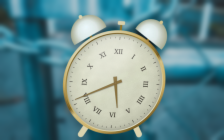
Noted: **5:41**
